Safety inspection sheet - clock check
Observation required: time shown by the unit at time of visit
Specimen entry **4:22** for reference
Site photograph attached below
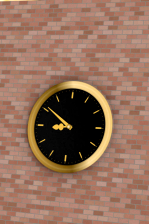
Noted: **8:51**
